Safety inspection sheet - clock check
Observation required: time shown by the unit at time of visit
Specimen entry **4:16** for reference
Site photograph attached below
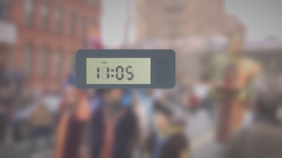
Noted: **11:05**
